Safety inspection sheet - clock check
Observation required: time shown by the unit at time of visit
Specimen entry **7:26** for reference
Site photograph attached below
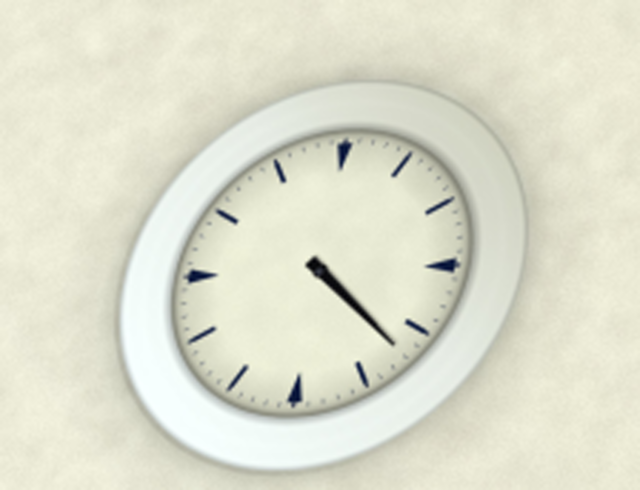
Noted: **4:22**
